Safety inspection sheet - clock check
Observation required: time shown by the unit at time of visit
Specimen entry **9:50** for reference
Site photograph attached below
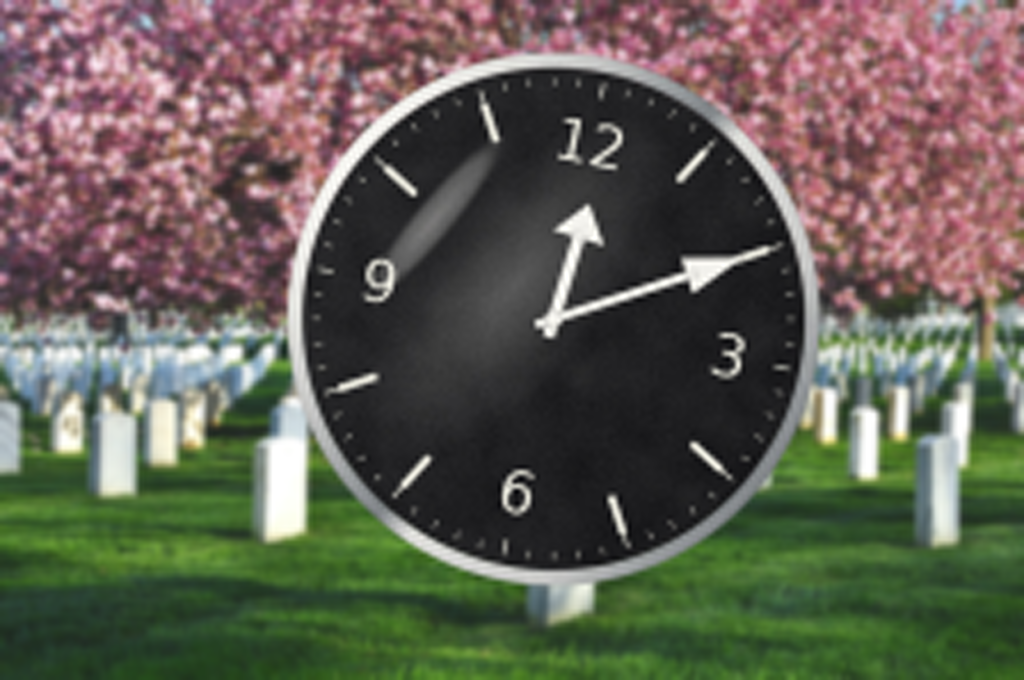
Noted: **12:10**
